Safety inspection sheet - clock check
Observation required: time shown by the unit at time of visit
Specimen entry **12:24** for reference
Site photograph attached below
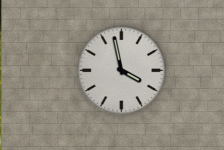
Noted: **3:58**
